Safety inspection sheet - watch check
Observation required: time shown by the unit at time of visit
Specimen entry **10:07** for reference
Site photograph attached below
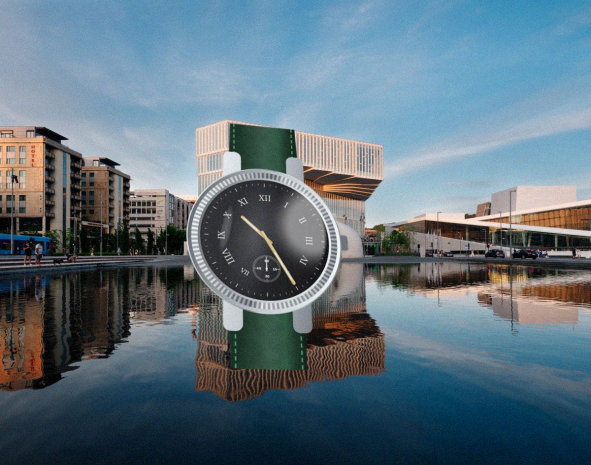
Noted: **10:25**
